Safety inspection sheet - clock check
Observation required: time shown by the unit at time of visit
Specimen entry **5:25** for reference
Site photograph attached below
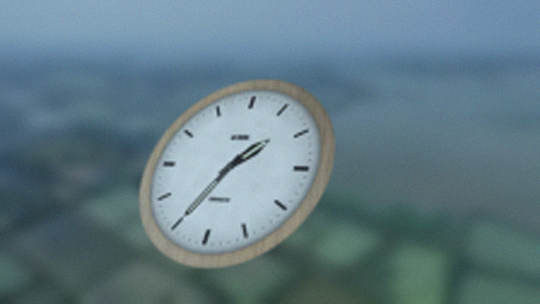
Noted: **1:35**
